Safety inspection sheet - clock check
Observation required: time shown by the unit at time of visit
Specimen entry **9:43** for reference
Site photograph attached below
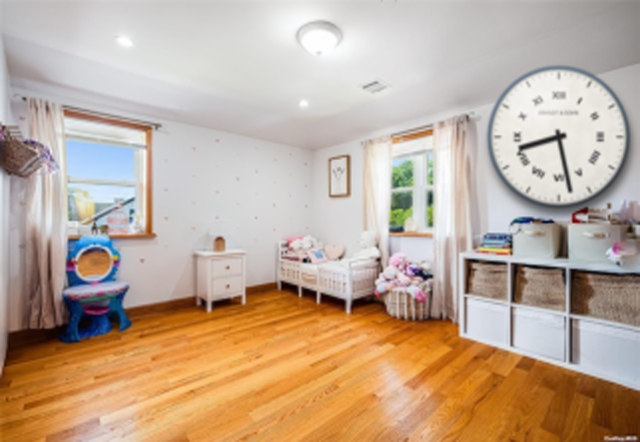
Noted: **8:28**
